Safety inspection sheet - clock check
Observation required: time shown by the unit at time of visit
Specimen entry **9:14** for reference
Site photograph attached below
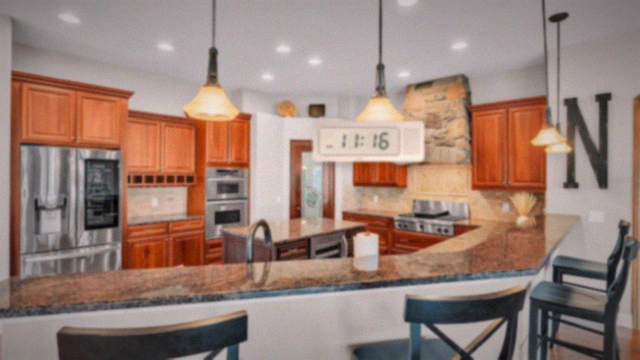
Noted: **11:16**
